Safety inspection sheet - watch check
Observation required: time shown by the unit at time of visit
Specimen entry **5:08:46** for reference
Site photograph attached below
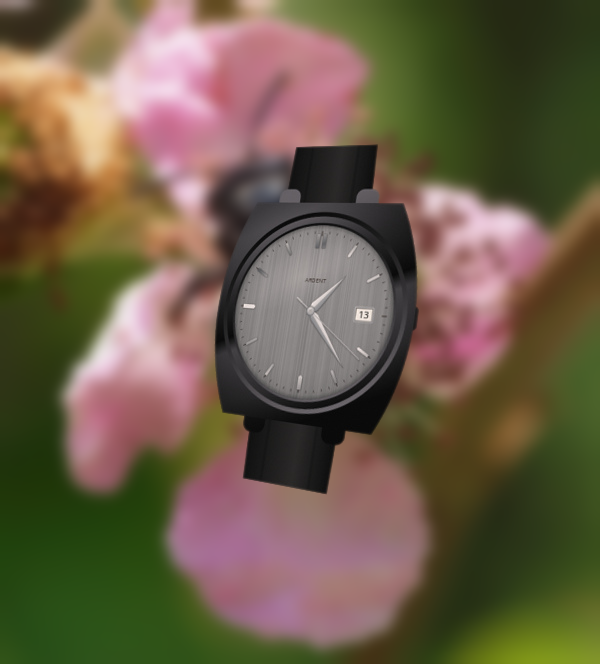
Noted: **1:23:21**
